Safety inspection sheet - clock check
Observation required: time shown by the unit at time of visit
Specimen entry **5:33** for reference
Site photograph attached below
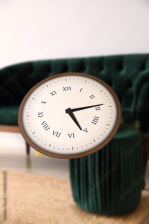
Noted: **5:14**
